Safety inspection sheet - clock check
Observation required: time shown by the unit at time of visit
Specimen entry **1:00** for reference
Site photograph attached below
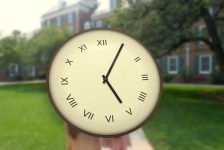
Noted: **5:05**
